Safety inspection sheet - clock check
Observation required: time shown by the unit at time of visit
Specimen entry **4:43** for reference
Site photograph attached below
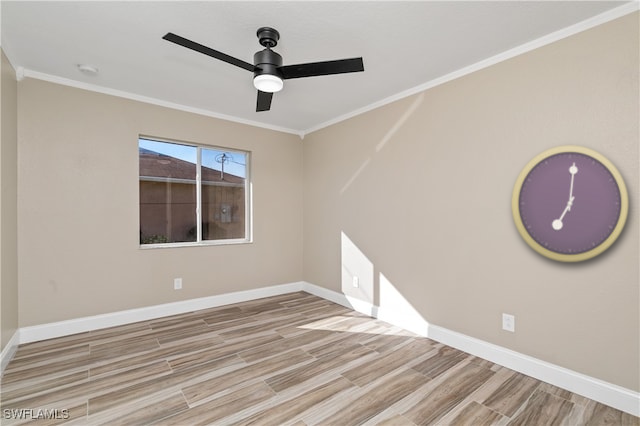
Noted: **7:01**
